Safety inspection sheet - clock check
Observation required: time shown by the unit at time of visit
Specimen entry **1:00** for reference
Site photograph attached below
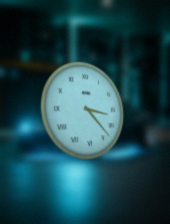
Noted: **3:23**
